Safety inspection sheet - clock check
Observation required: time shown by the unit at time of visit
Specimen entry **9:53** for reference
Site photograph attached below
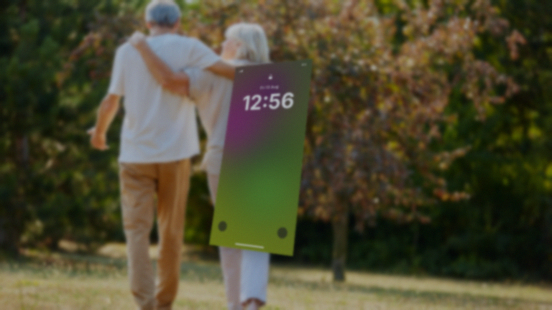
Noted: **12:56**
